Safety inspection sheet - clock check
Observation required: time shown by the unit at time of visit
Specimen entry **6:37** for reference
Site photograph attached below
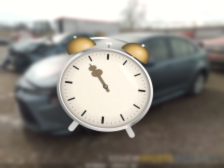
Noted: **10:54**
